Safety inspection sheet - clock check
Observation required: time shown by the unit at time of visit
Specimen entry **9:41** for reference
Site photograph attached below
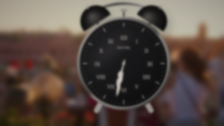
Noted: **6:32**
